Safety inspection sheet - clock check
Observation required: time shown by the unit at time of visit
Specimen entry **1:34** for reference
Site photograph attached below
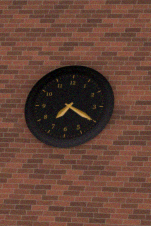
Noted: **7:20**
